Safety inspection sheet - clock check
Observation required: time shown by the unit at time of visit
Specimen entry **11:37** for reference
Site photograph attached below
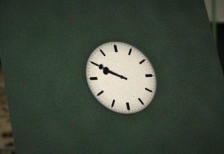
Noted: **9:50**
